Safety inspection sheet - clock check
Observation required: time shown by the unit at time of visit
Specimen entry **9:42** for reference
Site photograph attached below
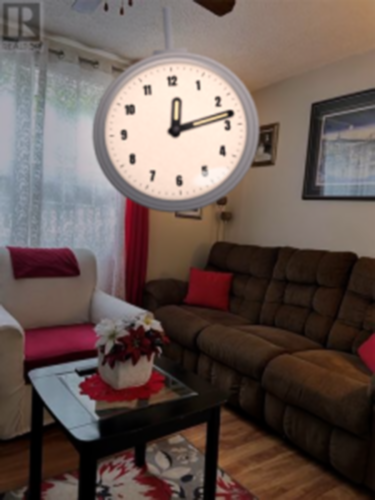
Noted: **12:13**
